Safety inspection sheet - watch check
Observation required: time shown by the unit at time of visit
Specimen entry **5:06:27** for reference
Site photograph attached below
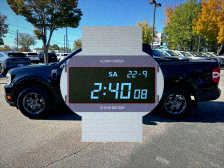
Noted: **2:40:08**
